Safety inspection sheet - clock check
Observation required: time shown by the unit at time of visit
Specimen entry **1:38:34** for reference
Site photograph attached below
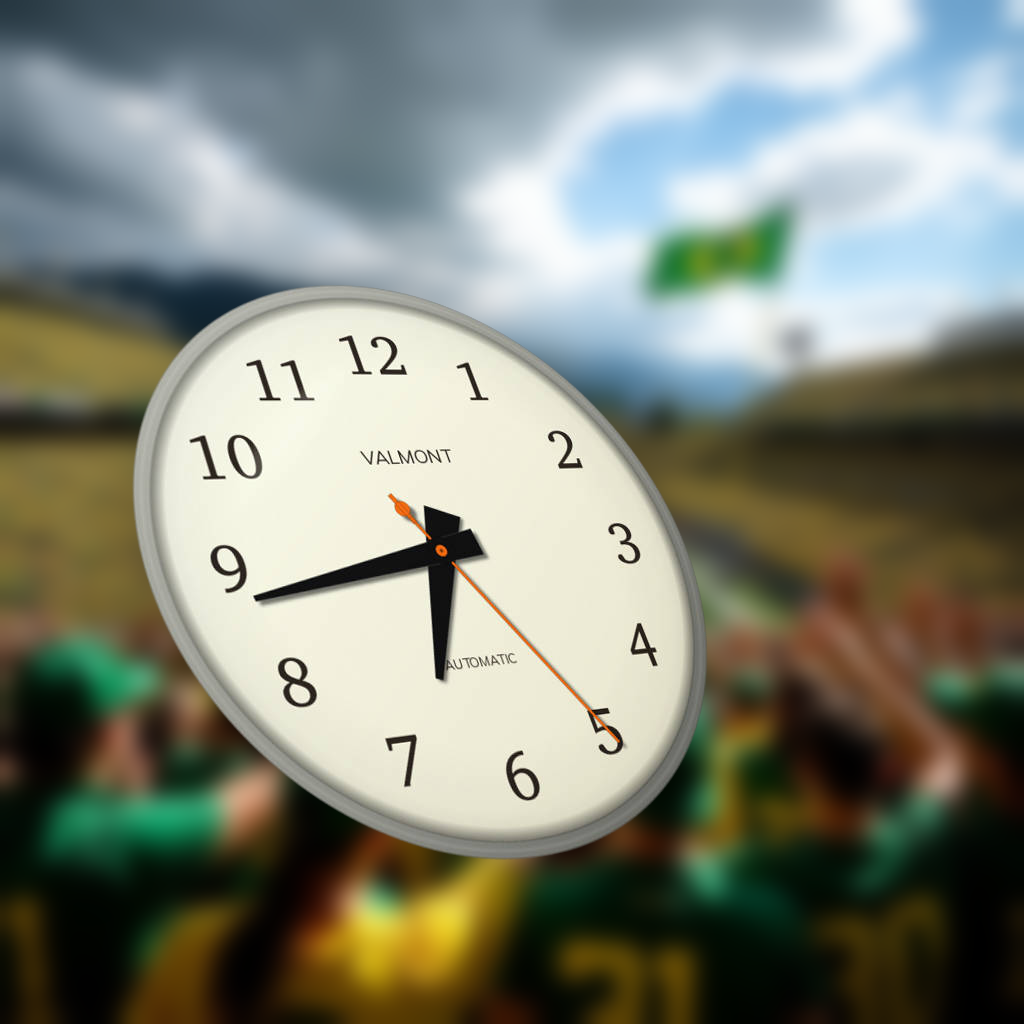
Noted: **6:43:25**
